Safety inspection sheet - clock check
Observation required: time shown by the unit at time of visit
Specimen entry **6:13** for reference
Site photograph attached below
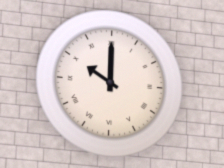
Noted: **10:00**
